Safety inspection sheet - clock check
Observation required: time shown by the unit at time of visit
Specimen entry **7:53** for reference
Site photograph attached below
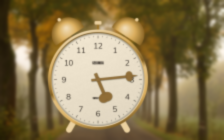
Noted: **5:14**
